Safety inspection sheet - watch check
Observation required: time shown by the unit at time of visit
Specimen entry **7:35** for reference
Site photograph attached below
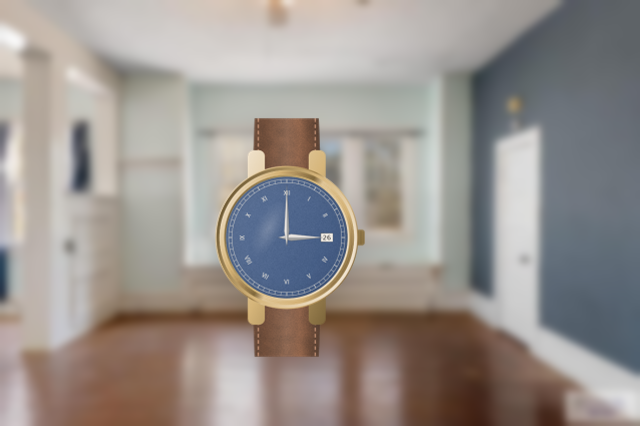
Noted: **3:00**
